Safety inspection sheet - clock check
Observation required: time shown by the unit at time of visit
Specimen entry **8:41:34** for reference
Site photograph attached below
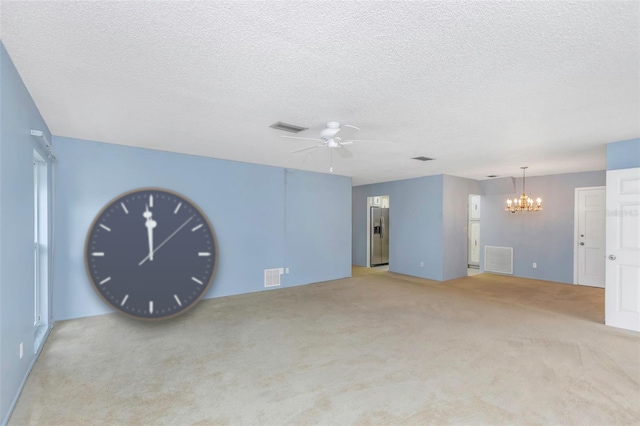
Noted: **11:59:08**
